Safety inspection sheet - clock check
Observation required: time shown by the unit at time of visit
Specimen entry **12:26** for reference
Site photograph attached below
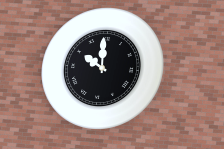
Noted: **9:59**
